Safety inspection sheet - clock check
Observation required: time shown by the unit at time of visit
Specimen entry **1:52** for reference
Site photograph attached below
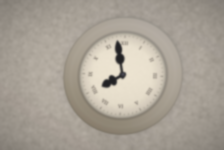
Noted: **7:58**
